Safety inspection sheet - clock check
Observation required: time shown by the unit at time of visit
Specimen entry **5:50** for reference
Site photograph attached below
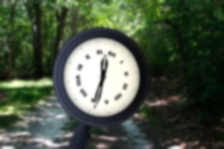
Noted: **11:29**
